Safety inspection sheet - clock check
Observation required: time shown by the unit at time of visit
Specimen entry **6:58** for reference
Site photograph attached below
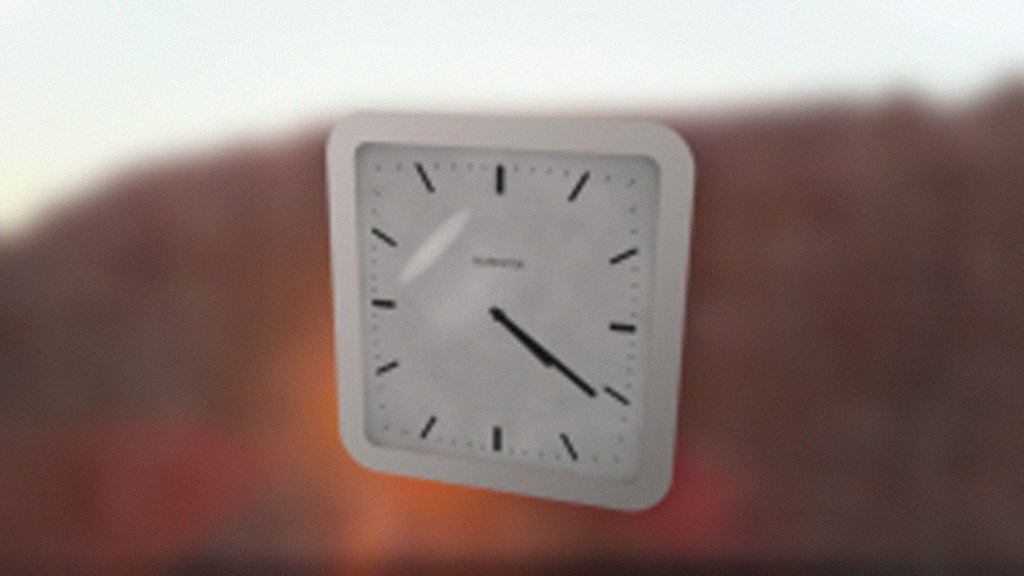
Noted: **4:21**
